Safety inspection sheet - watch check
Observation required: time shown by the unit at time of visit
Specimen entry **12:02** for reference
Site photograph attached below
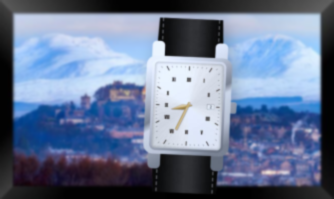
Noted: **8:34**
